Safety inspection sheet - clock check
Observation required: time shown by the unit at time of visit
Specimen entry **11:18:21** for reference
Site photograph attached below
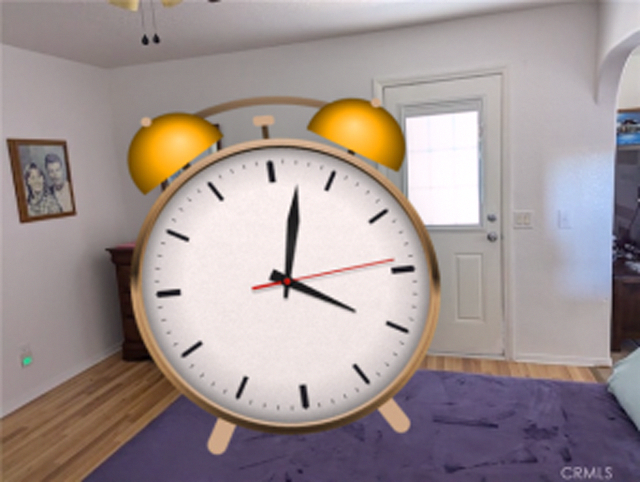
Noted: **4:02:14**
